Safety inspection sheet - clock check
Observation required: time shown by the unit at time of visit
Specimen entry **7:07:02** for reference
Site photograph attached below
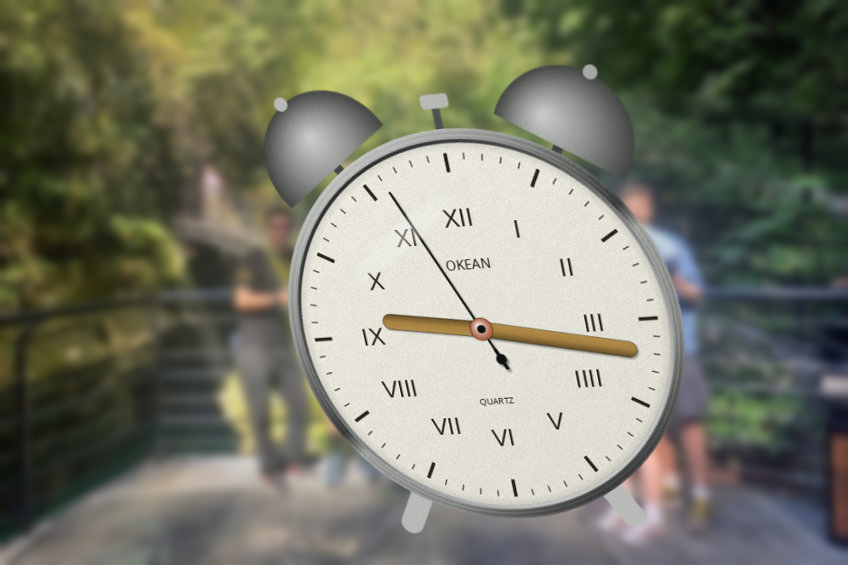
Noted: **9:16:56**
